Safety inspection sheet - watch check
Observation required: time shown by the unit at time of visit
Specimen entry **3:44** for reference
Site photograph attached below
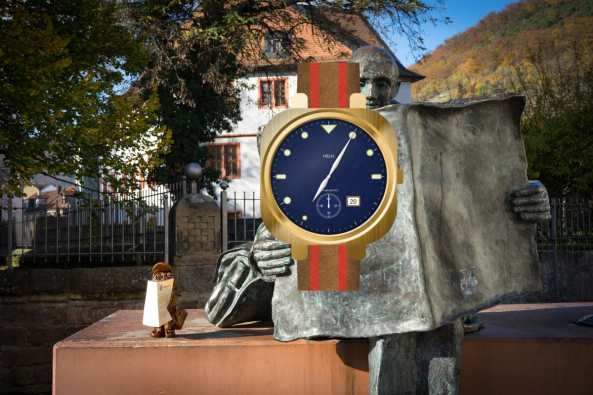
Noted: **7:05**
